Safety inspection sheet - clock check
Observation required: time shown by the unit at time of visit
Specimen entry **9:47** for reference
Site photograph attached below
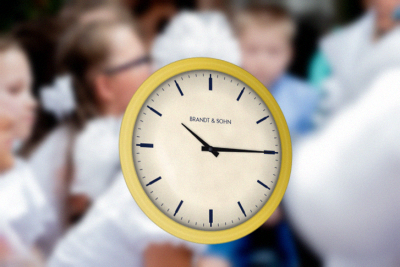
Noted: **10:15**
